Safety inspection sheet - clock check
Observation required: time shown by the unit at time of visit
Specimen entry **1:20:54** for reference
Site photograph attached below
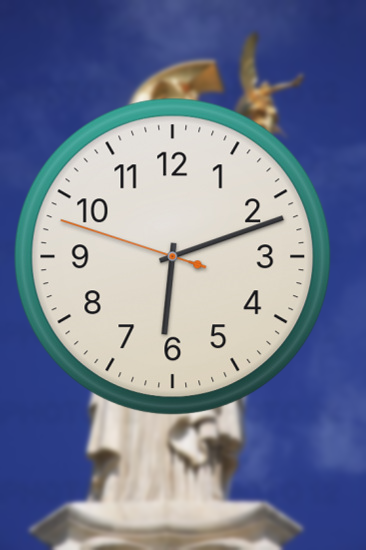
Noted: **6:11:48**
